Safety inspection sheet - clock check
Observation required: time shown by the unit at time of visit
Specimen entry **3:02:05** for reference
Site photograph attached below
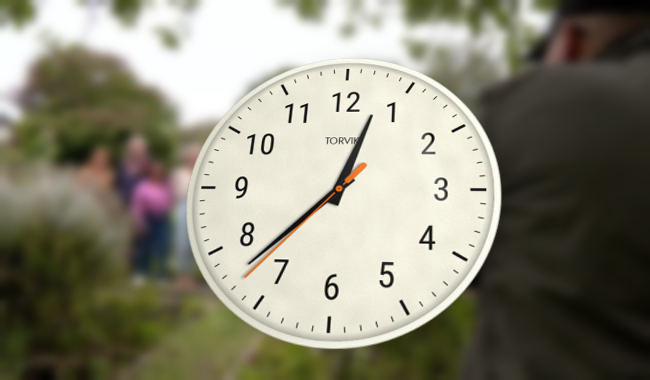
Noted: **12:37:37**
